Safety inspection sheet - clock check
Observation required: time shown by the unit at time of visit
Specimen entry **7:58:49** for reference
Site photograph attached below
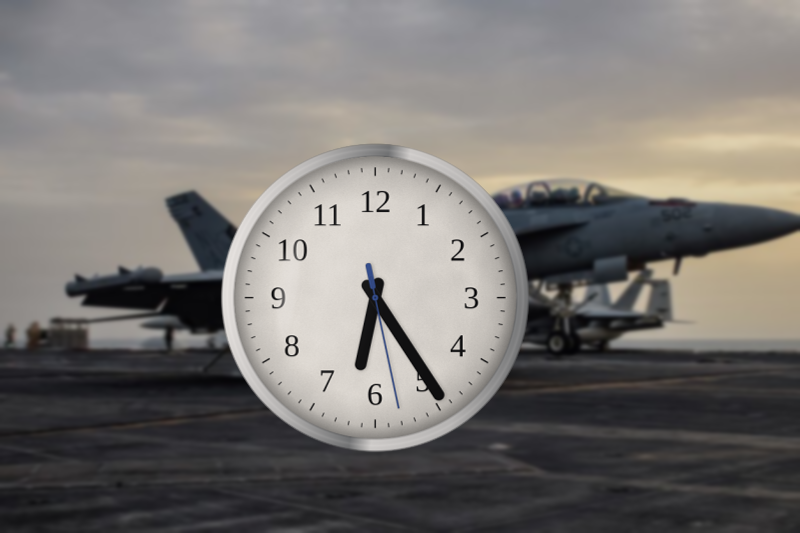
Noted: **6:24:28**
